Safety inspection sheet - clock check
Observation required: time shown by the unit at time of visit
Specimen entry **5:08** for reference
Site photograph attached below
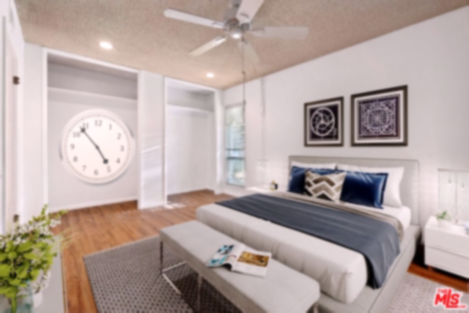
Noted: **4:53**
